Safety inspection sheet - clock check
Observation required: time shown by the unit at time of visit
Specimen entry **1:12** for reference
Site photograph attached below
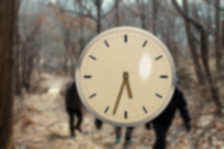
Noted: **5:33**
